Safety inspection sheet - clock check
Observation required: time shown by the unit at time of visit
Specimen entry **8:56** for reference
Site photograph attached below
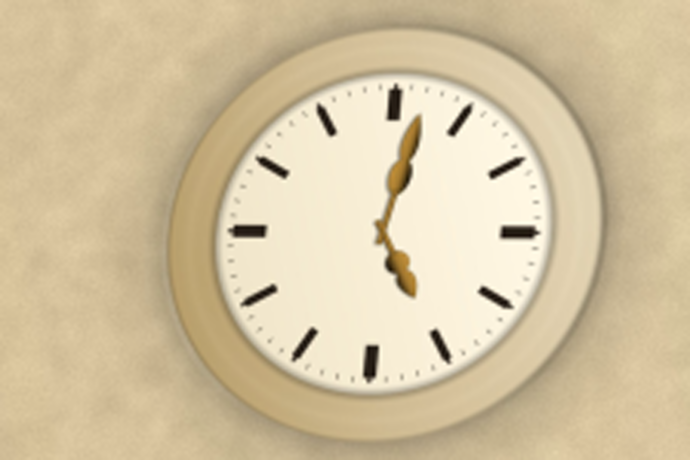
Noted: **5:02**
